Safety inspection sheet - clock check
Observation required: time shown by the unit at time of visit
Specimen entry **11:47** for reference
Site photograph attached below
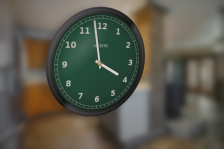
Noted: **3:58**
